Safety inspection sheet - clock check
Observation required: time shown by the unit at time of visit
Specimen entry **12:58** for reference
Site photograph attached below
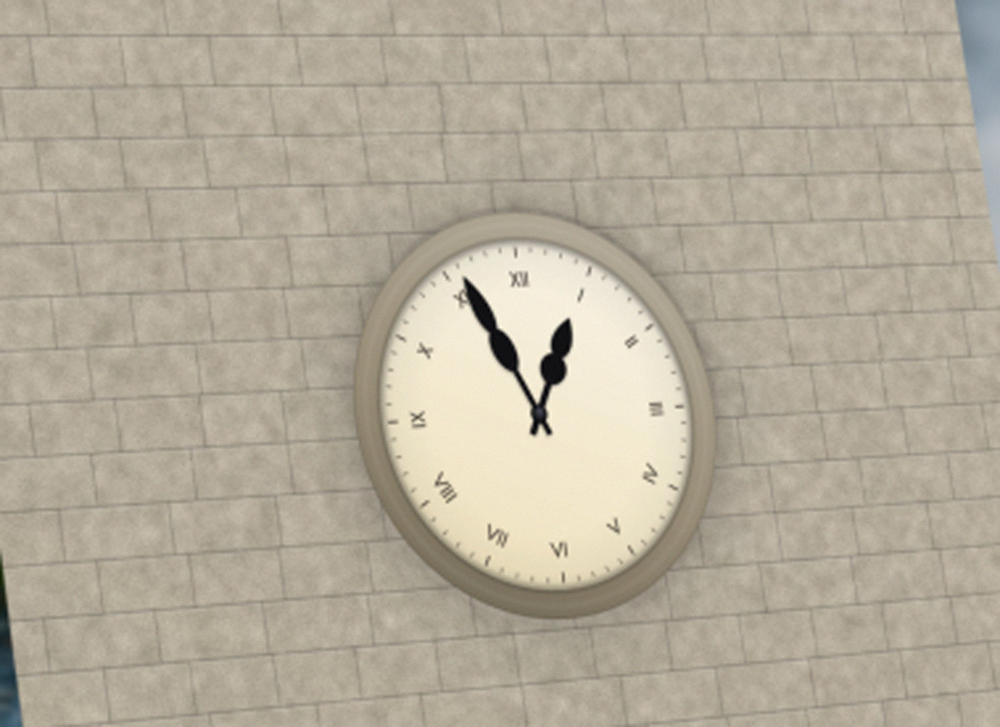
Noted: **12:56**
